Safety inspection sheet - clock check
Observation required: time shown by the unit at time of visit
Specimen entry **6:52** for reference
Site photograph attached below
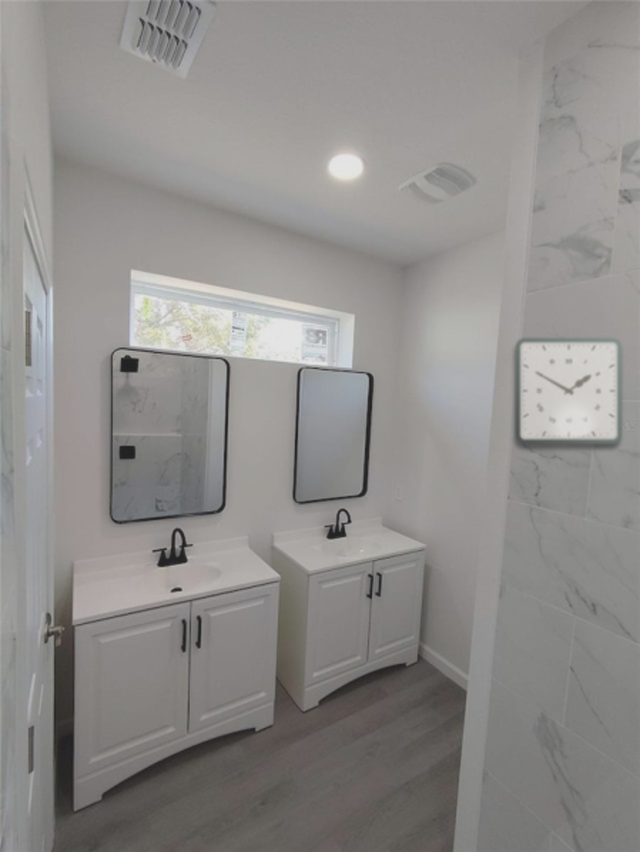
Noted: **1:50**
